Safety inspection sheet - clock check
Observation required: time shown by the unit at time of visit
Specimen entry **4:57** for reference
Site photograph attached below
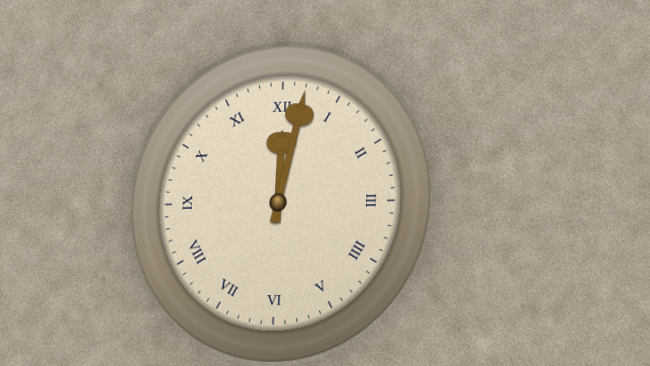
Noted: **12:02**
